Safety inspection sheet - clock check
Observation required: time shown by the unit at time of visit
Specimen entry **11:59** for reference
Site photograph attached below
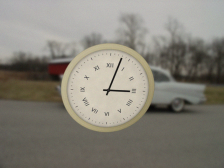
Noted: **3:03**
